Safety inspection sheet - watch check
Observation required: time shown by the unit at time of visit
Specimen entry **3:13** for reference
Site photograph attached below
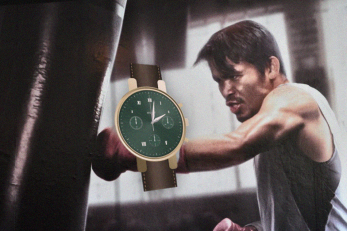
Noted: **2:02**
